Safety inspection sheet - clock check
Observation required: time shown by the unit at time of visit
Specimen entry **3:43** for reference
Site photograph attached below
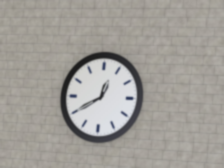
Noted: **12:40**
